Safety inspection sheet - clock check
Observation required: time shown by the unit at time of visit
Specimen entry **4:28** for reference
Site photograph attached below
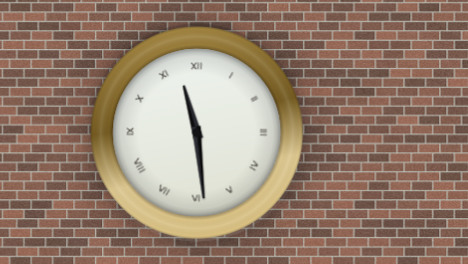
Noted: **11:29**
